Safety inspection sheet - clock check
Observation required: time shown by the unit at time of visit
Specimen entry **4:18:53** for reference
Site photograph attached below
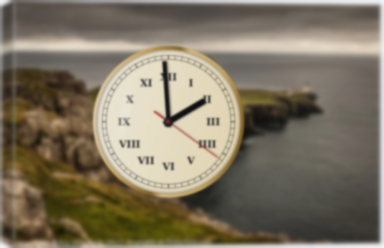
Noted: **1:59:21**
